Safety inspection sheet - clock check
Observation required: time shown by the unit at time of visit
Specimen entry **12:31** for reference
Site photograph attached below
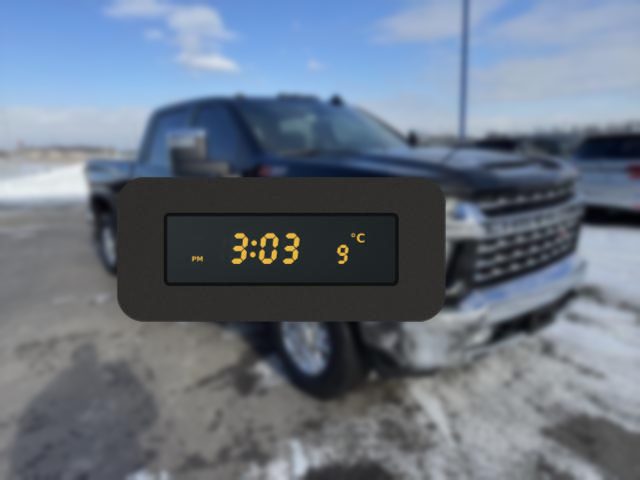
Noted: **3:03**
